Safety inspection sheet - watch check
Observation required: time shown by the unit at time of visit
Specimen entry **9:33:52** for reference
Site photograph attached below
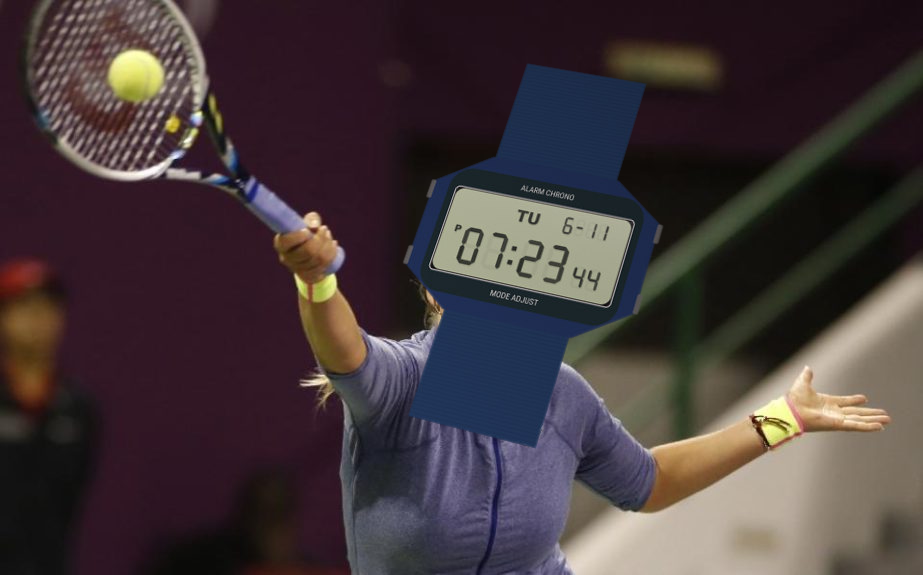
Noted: **7:23:44**
